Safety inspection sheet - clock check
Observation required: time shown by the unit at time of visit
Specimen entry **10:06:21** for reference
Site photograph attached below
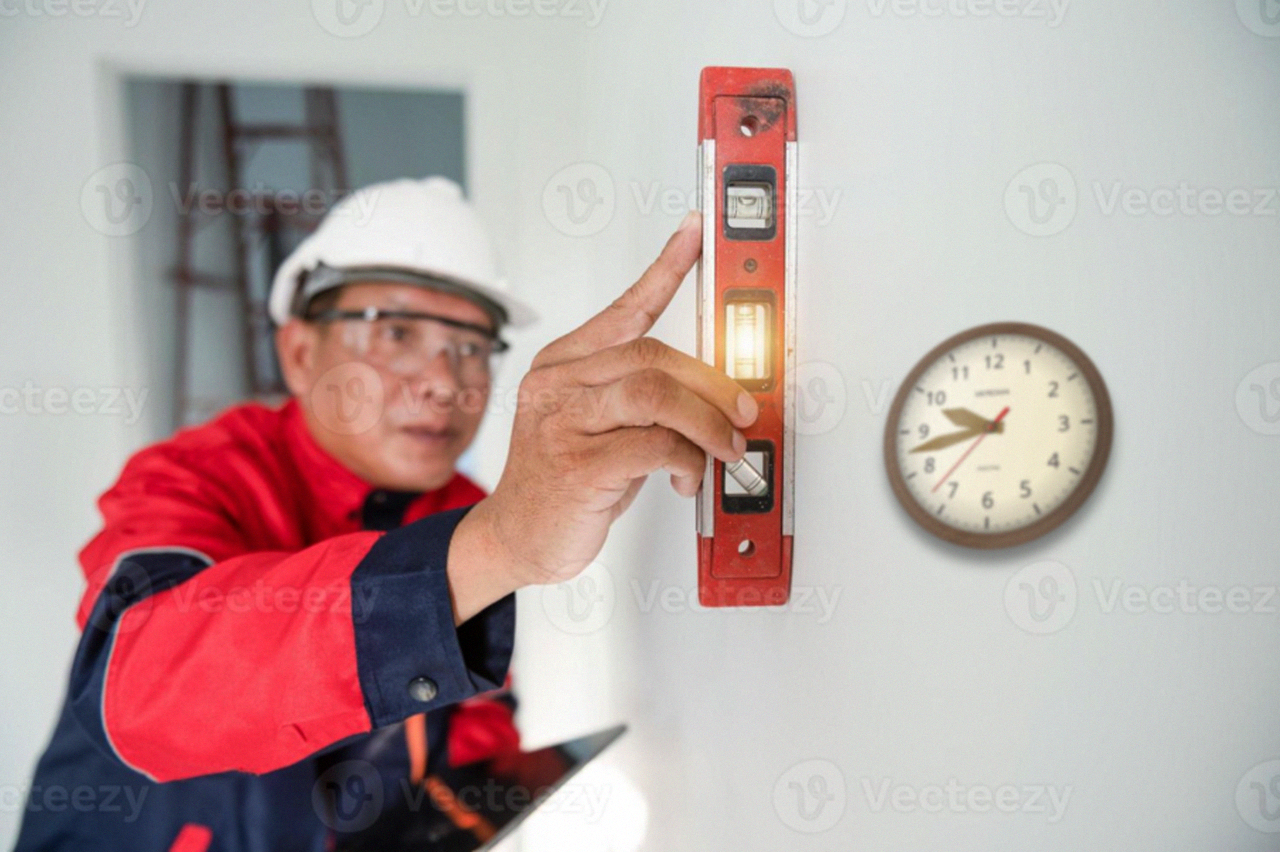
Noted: **9:42:37**
